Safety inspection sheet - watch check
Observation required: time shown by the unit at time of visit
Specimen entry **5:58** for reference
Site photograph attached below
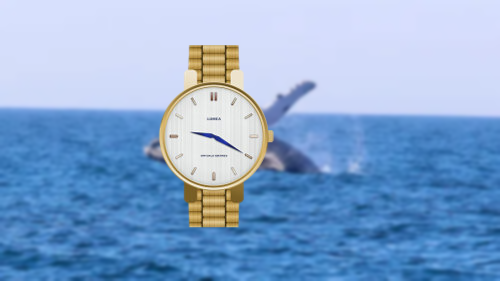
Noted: **9:20**
